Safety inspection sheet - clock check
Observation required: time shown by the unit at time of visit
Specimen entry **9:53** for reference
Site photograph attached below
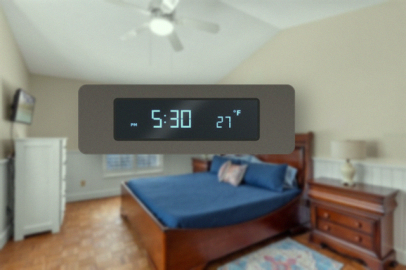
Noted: **5:30**
